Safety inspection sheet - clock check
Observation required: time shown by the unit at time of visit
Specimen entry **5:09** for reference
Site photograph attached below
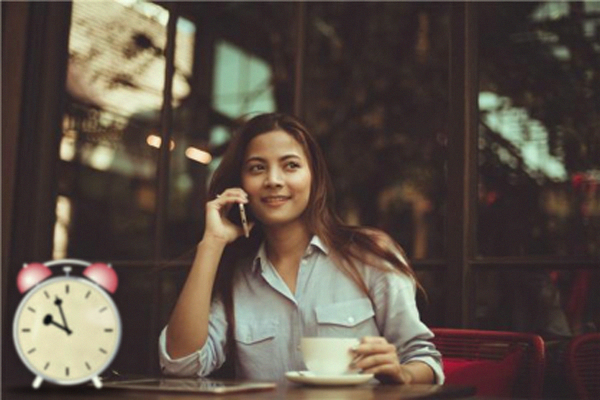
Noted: **9:57**
